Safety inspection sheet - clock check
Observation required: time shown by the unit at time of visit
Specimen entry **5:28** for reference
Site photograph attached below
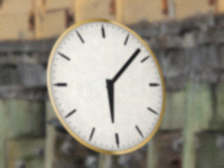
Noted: **6:08**
